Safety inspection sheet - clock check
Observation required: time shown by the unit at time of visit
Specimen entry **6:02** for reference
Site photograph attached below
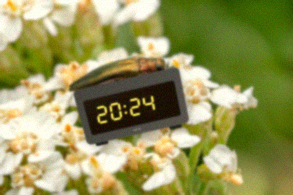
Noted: **20:24**
